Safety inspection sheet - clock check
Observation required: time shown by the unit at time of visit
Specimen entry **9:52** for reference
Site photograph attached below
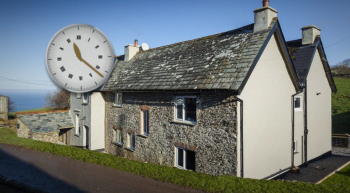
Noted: **11:22**
